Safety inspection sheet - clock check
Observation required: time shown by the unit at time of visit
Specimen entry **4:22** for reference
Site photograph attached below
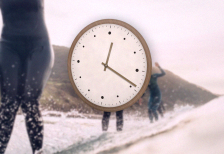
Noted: **12:19**
